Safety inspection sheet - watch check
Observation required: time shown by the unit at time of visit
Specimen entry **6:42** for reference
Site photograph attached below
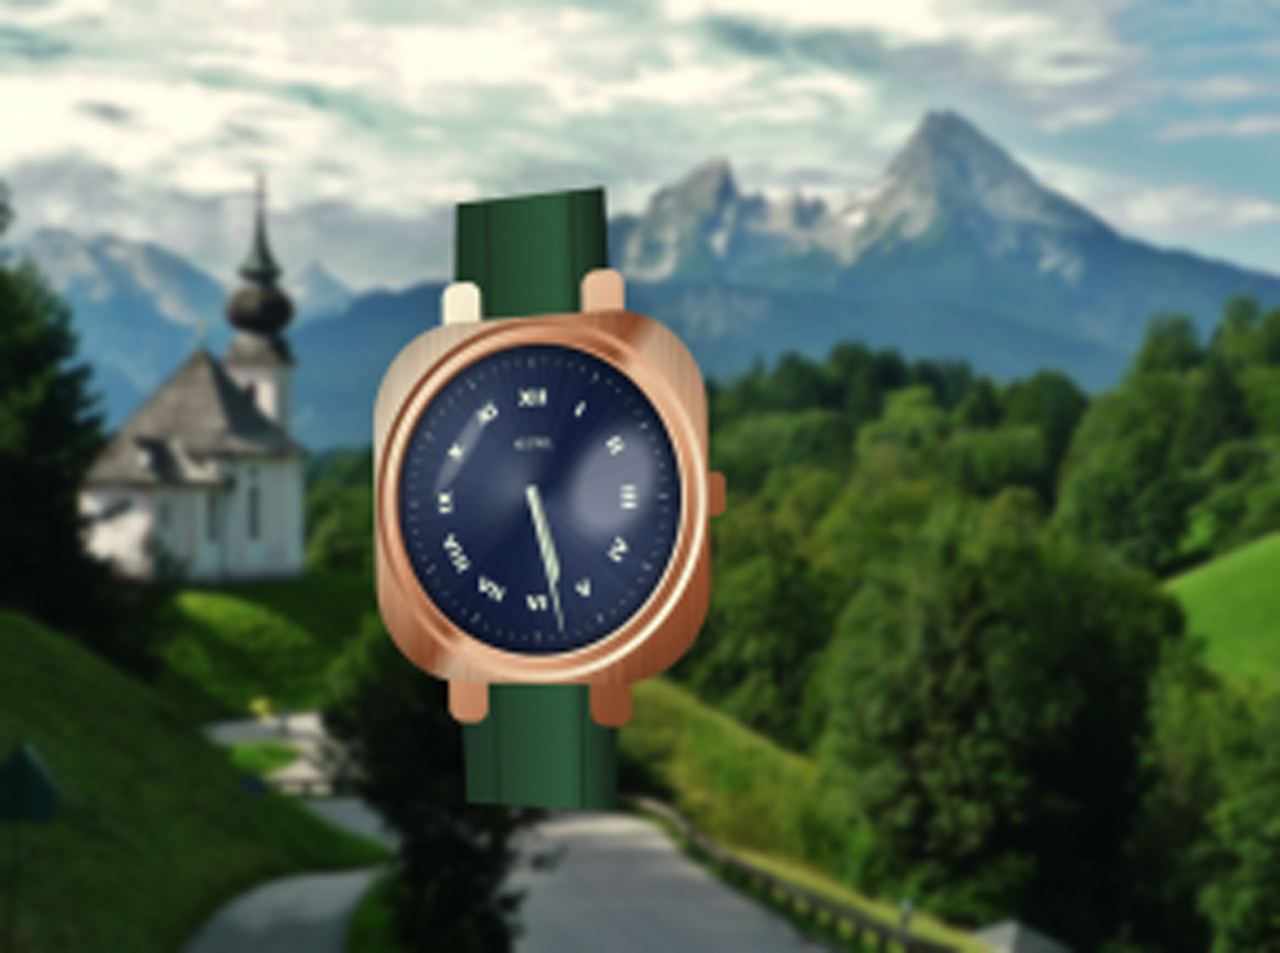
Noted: **5:28**
